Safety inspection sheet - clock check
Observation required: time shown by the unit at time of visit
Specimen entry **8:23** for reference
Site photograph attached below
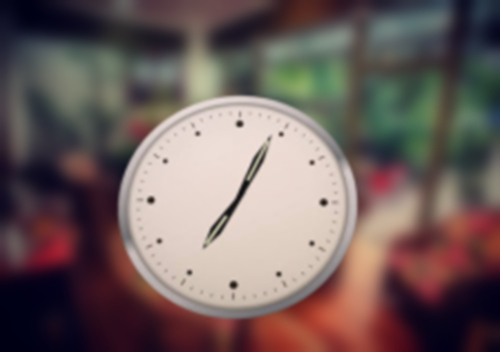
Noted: **7:04**
